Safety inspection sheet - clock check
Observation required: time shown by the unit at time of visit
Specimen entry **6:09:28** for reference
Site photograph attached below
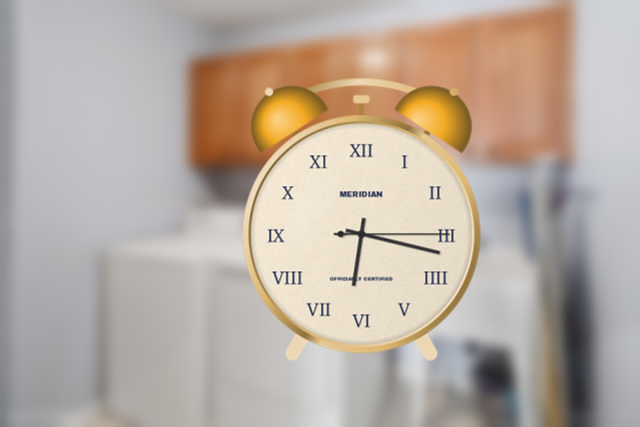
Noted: **6:17:15**
